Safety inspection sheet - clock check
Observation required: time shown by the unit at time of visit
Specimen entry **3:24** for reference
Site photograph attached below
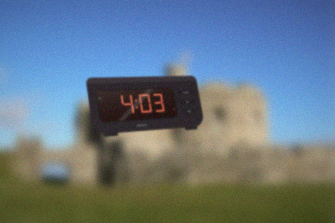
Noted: **4:03**
